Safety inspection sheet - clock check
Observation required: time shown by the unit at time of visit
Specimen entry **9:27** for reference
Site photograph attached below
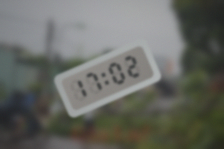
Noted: **17:02**
